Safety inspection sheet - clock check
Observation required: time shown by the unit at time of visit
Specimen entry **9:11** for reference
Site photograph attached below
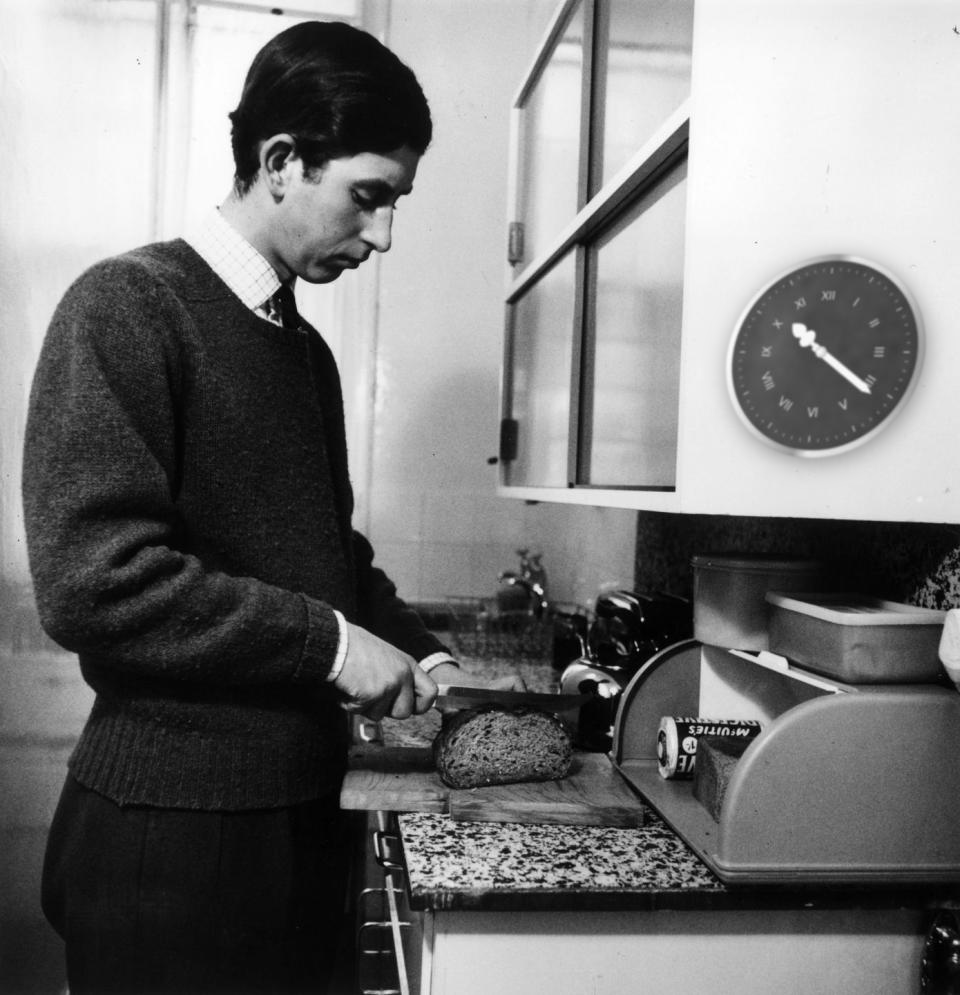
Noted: **10:21**
